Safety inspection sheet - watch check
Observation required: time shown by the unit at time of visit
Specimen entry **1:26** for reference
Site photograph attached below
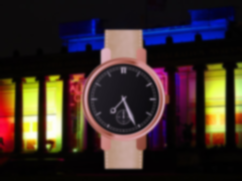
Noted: **7:26**
